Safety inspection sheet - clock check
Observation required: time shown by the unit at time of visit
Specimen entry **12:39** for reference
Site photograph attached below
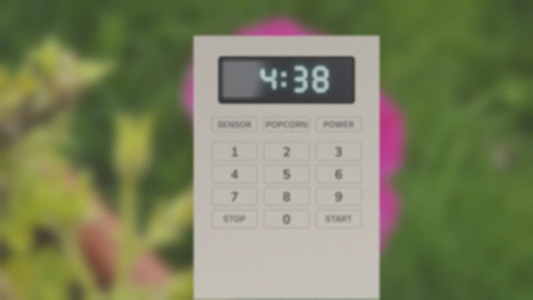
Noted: **4:38**
